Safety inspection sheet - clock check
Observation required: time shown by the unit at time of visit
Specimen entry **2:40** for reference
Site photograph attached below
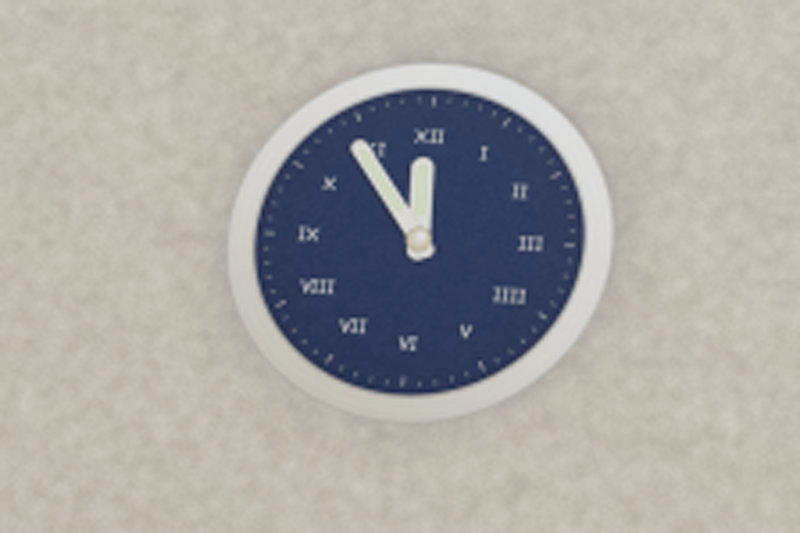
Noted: **11:54**
